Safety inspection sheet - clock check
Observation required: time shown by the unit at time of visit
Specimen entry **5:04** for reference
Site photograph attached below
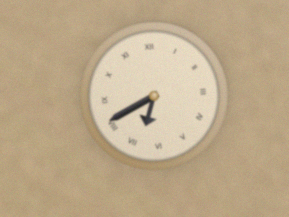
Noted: **6:41**
